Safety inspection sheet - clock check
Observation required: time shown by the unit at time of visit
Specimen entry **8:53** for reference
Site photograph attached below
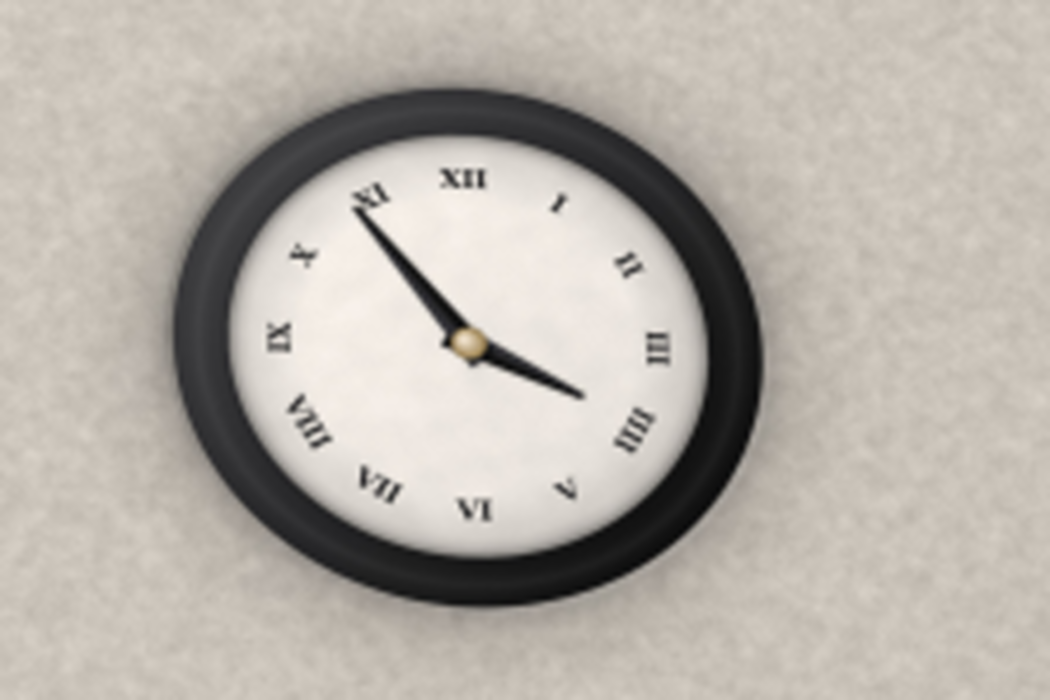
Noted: **3:54**
